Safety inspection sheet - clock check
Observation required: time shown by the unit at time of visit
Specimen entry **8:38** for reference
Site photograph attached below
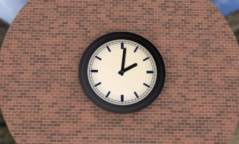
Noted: **2:01**
